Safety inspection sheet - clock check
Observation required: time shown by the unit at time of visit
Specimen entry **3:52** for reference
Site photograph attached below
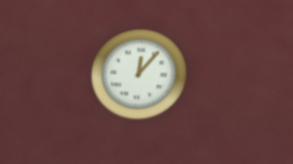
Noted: **12:06**
